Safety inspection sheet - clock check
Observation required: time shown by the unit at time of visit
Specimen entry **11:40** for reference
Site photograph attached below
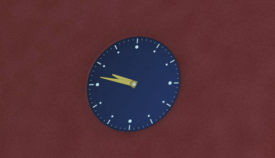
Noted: **9:47**
